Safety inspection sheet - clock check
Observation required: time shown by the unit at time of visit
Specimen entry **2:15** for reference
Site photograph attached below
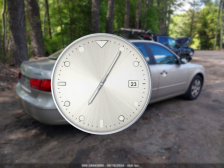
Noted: **7:05**
